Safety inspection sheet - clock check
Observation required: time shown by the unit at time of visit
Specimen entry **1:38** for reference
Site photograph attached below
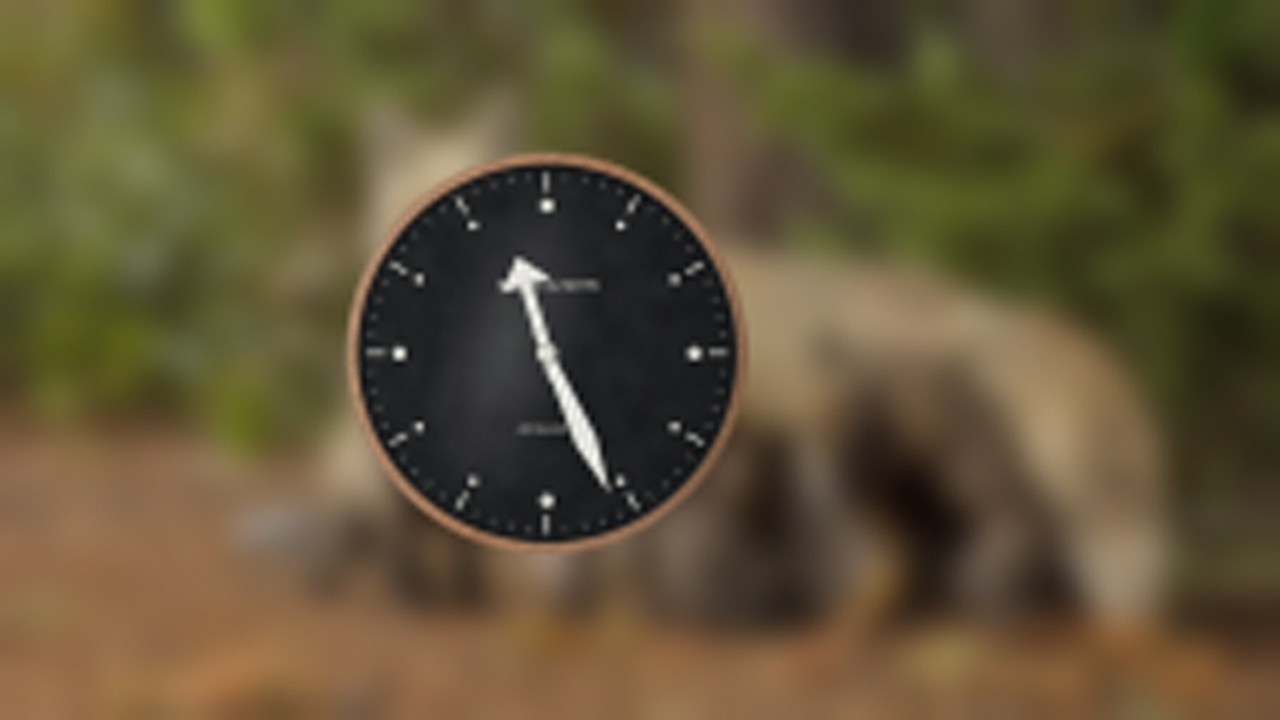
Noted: **11:26**
